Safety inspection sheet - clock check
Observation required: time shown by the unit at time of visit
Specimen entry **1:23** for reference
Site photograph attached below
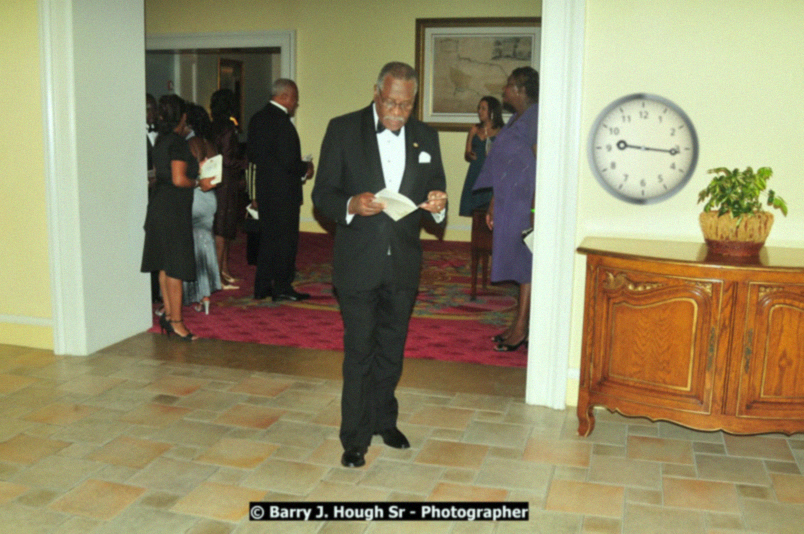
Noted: **9:16**
